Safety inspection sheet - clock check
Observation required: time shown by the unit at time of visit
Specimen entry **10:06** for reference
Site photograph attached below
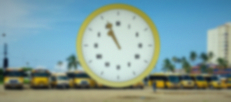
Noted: **10:56**
